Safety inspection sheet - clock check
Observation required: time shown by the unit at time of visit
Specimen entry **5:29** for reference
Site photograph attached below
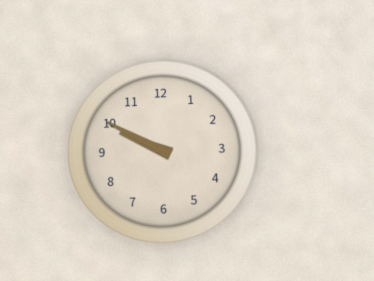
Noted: **9:50**
